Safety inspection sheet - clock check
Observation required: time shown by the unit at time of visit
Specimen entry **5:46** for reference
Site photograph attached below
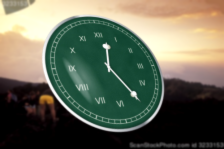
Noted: **12:25**
